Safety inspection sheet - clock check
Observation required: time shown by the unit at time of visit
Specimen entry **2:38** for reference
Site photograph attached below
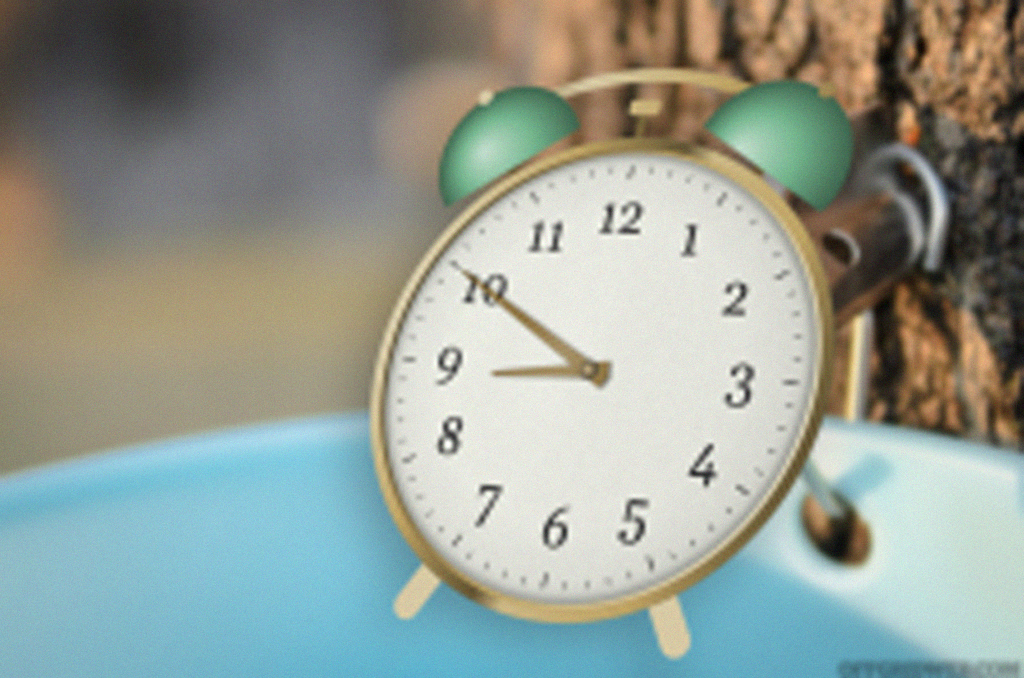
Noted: **8:50**
